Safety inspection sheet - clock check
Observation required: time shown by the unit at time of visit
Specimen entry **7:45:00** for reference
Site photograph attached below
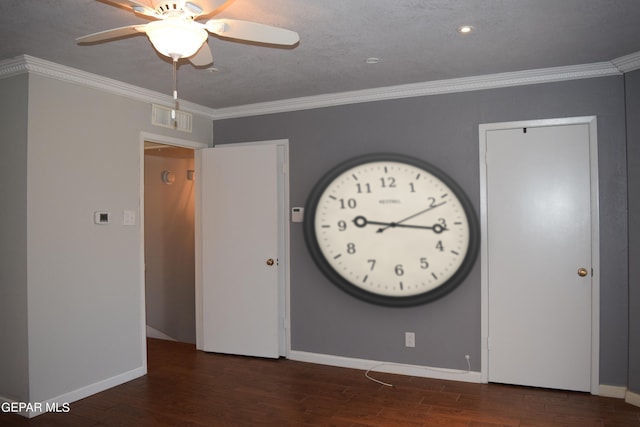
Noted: **9:16:11**
